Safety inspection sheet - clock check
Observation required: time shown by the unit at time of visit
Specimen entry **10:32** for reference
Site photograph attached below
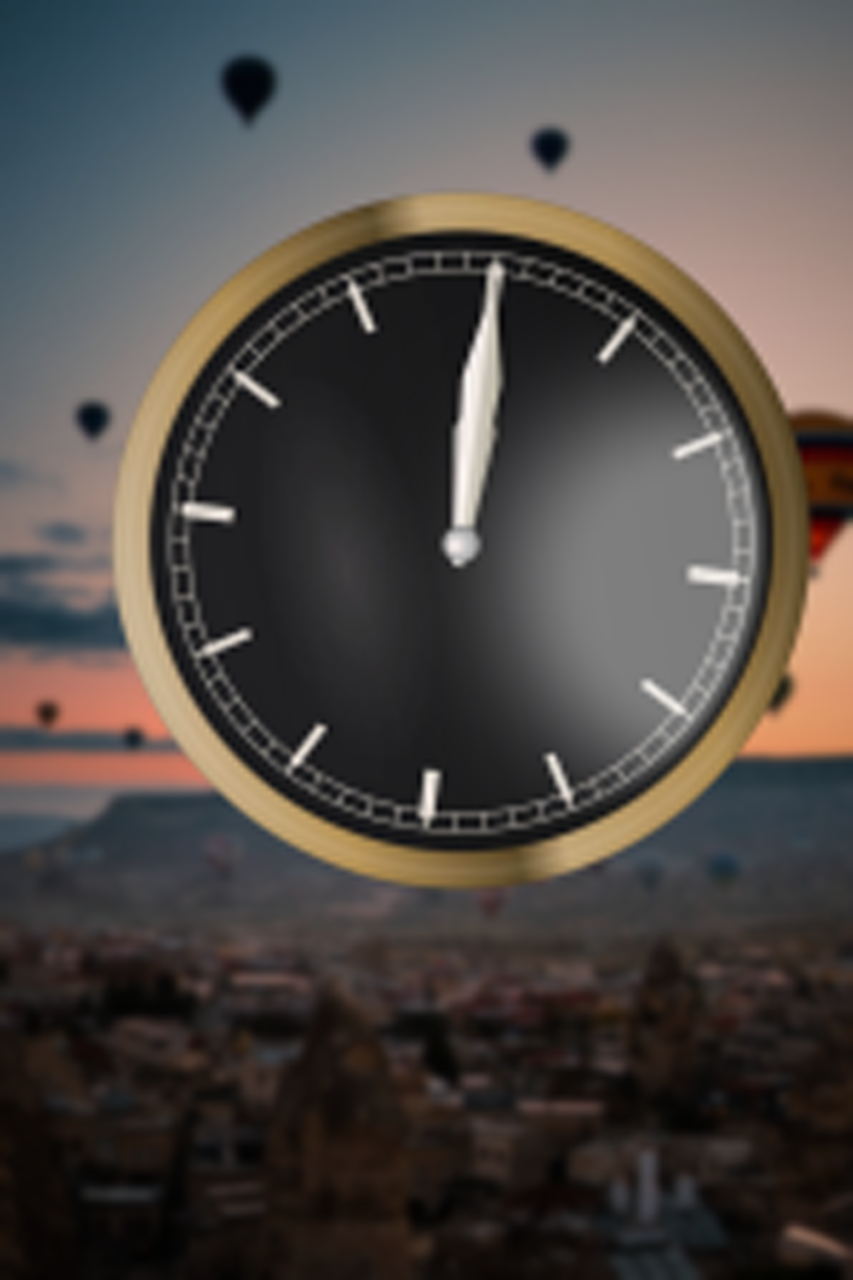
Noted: **12:00**
